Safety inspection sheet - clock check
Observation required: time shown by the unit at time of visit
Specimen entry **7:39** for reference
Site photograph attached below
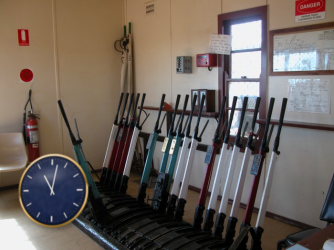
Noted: **11:02**
